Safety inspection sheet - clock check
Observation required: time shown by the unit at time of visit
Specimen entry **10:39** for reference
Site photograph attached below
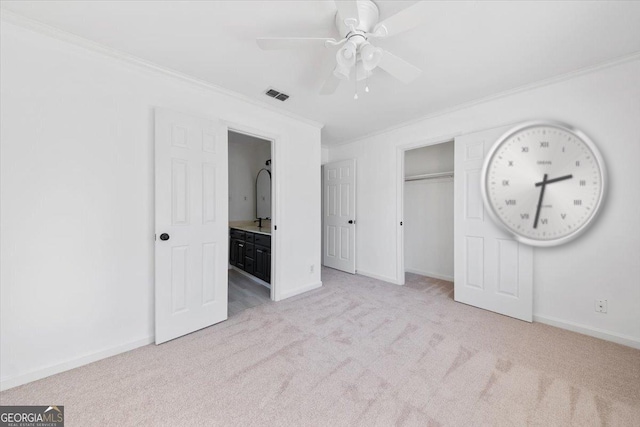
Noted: **2:32**
